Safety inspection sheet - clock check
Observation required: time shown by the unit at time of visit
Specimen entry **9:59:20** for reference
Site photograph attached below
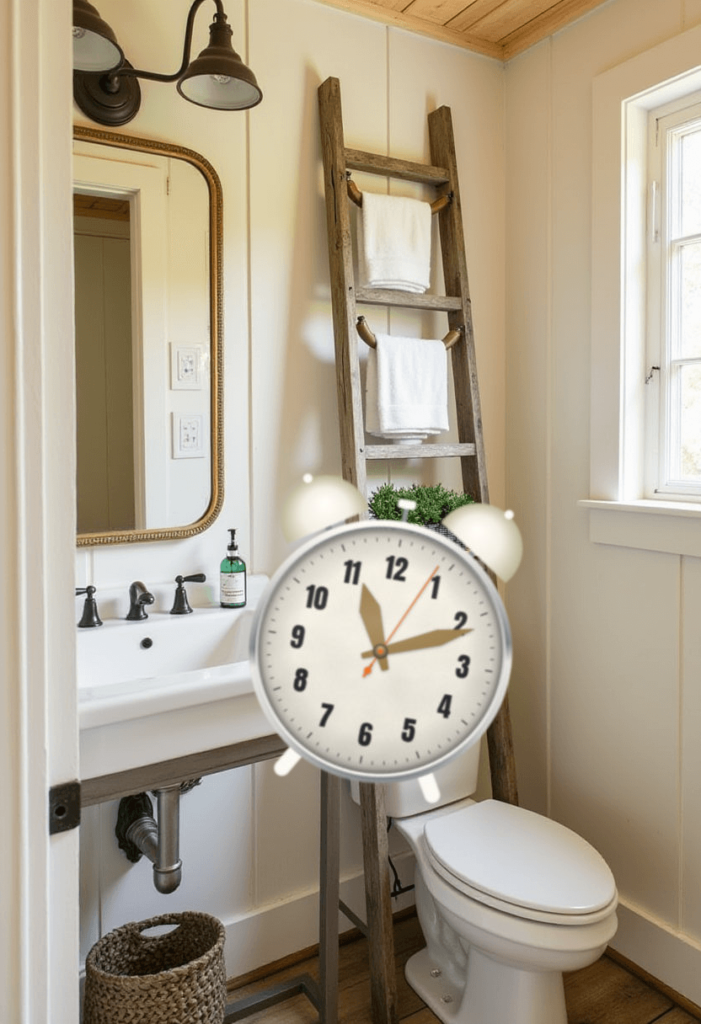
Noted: **11:11:04**
